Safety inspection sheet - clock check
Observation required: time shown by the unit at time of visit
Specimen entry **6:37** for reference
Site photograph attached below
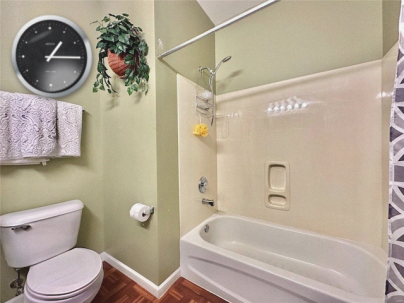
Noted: **1:15**
